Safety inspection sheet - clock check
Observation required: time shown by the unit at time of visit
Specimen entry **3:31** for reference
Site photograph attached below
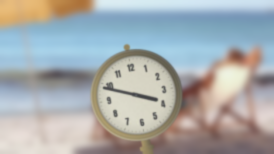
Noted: **3:49**
